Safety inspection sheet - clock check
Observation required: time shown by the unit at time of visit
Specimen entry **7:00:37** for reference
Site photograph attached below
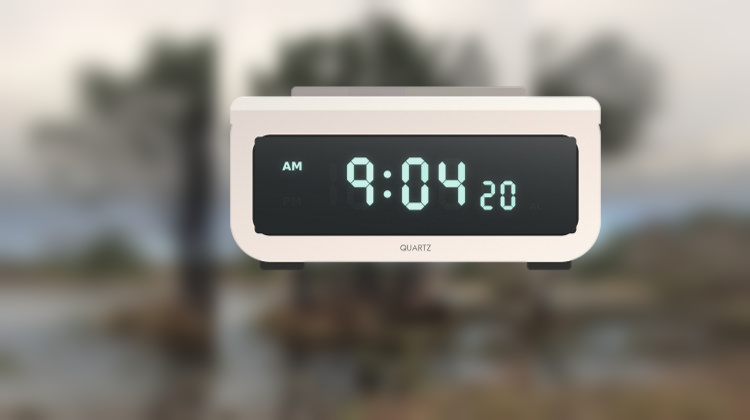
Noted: **9:04:20**
